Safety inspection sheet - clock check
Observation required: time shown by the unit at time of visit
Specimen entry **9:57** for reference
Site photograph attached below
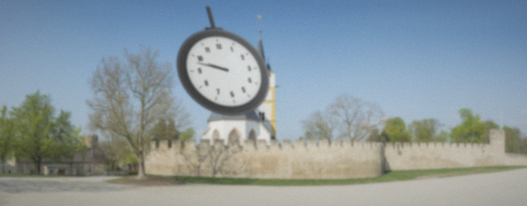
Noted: **9:48**
